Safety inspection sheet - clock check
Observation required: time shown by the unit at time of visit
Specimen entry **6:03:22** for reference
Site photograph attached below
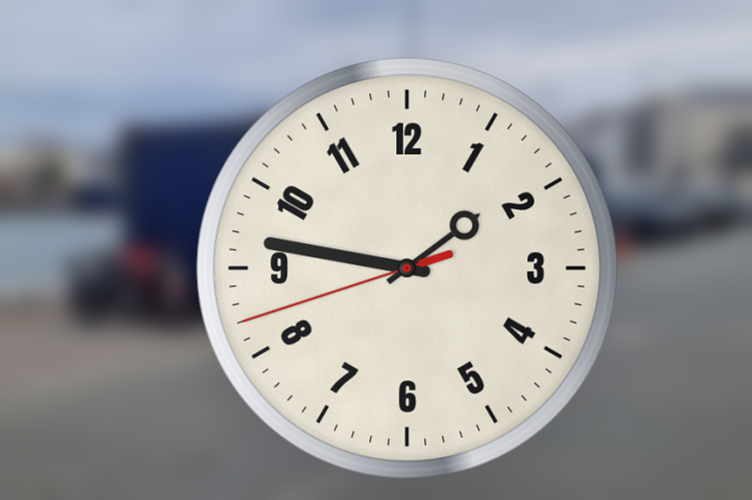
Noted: **1:46:42**
